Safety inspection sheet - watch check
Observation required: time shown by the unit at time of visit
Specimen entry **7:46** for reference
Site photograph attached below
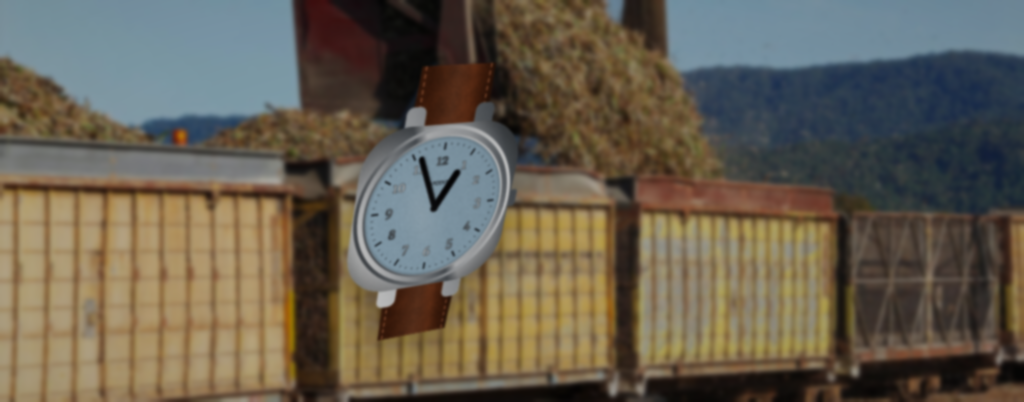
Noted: **12:56**
